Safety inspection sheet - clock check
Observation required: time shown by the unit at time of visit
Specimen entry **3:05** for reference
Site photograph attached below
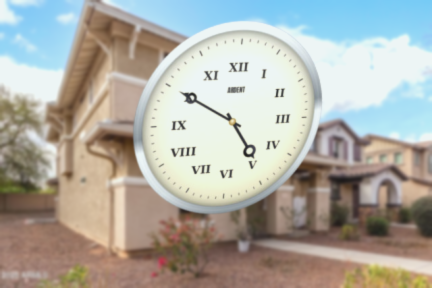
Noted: **4:50**
